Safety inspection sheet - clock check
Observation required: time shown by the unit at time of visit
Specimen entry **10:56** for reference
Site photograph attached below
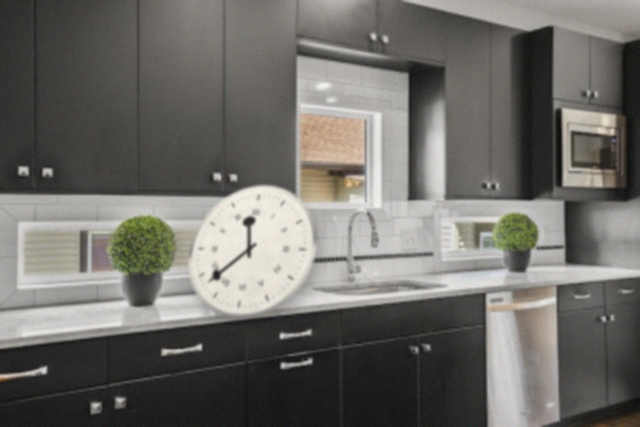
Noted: **11:38**
